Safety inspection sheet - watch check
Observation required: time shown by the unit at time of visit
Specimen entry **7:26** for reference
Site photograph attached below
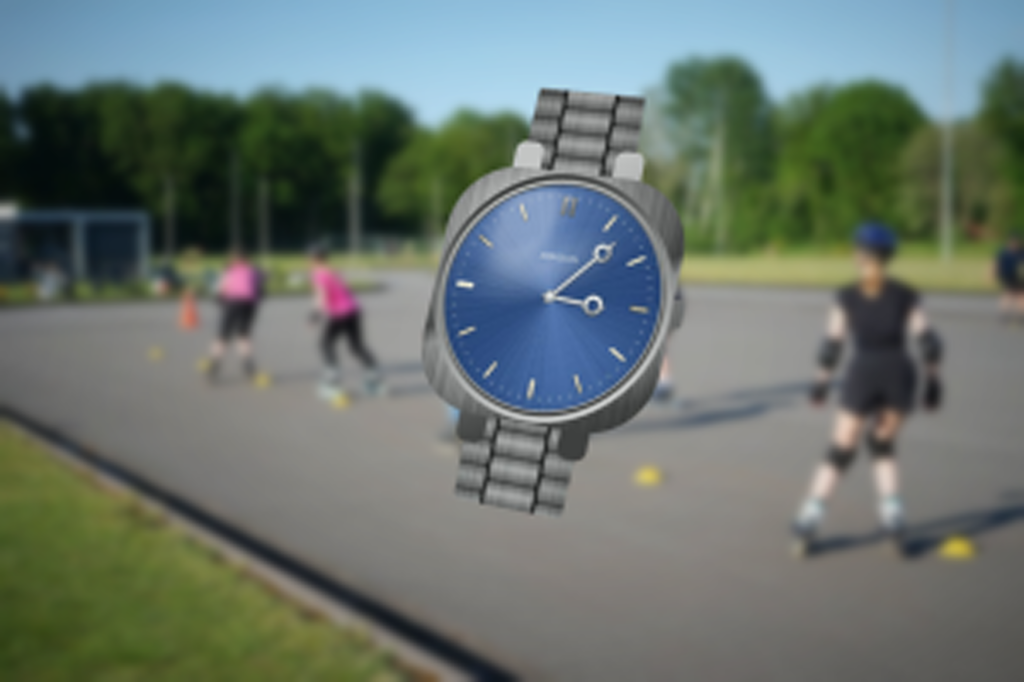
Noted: **3:07**
